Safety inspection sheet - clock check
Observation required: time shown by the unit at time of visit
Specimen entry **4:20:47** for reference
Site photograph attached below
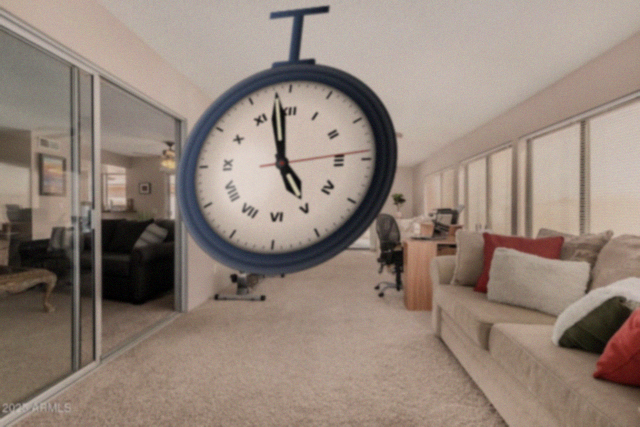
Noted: **4:58:14**
